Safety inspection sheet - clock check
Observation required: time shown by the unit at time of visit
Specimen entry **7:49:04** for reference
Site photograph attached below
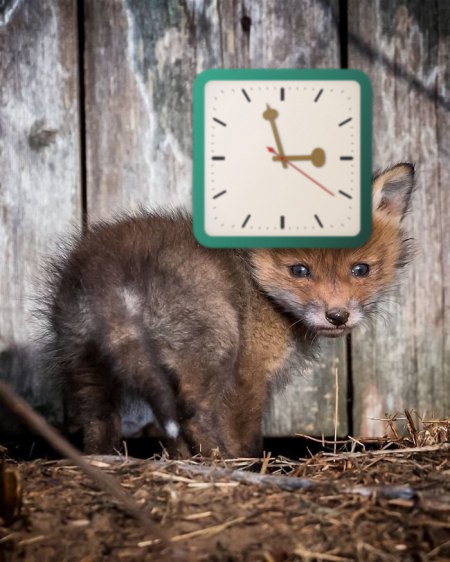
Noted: **2:57:21**
